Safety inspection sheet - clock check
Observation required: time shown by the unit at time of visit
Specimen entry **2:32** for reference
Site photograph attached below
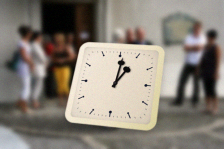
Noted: **1:01**
